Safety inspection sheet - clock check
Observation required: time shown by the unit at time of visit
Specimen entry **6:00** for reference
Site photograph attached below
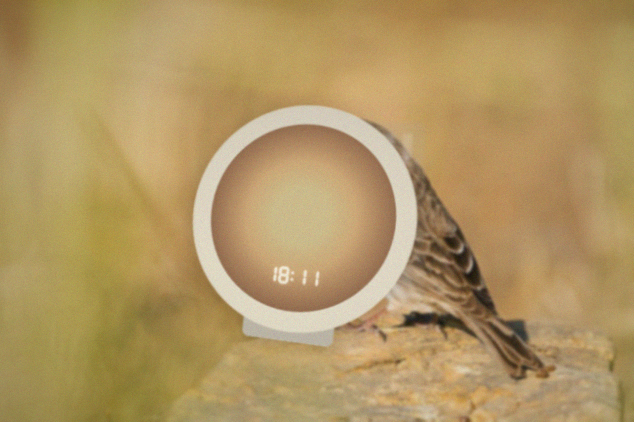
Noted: **18:11**
